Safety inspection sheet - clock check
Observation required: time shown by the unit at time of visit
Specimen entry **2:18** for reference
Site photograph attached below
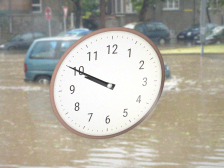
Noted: **9:50**
